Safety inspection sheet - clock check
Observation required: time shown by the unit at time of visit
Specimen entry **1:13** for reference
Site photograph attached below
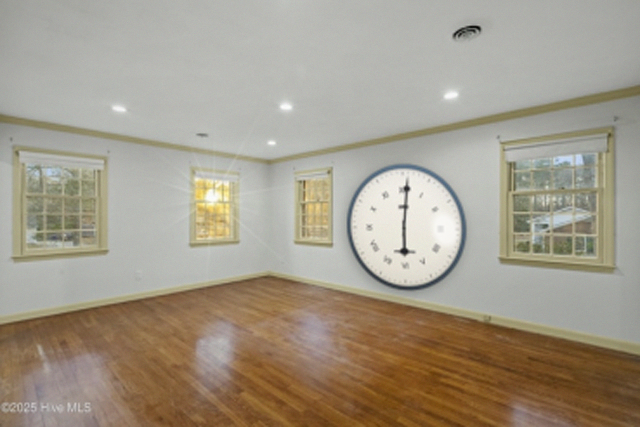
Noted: **6:01**
